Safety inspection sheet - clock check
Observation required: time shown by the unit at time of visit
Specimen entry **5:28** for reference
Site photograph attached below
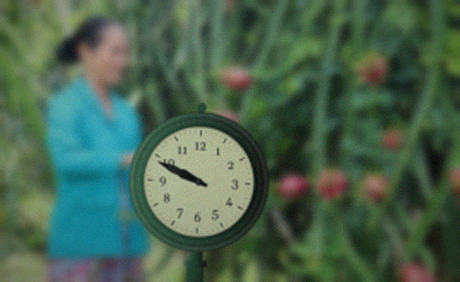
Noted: **9:49**
